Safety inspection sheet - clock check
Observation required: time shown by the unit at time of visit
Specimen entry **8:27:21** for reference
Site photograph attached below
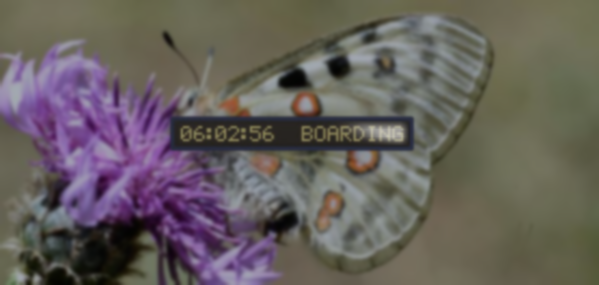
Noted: **6:02:56**
